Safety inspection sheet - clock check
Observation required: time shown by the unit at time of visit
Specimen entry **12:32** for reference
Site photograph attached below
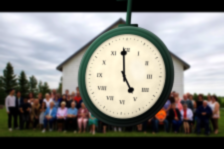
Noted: **4:59**
